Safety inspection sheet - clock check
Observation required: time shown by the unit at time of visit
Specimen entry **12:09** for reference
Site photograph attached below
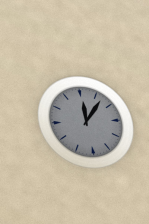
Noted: **12:07**
